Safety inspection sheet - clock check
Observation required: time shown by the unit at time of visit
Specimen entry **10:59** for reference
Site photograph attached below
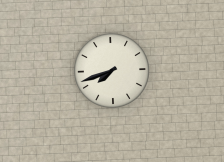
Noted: **7:42**
